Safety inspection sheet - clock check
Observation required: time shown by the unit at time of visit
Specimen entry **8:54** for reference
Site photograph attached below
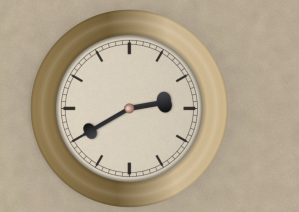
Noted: **2:40**
